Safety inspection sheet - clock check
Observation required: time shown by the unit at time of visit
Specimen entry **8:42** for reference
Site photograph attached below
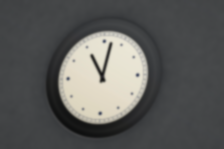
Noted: **11:02**
